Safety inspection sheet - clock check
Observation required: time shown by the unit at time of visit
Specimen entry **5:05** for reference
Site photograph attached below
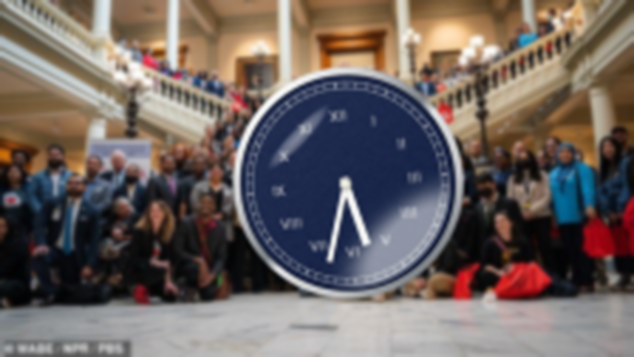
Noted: **5:33**
